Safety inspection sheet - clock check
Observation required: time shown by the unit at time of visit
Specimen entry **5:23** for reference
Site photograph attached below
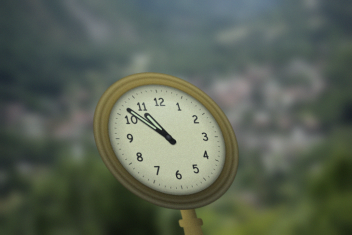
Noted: **10:52**
